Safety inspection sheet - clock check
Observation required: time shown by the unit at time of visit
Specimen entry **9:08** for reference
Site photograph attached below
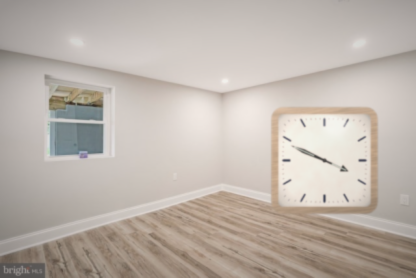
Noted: **3:49**
